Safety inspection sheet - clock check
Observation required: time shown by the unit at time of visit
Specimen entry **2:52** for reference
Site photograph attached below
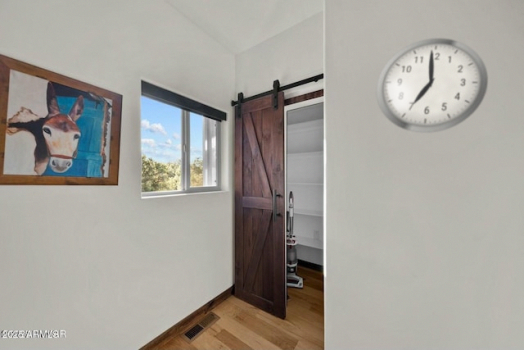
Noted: **6:59**
